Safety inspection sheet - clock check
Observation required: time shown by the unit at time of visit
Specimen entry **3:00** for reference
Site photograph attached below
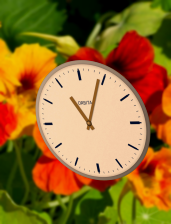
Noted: **11:04**
